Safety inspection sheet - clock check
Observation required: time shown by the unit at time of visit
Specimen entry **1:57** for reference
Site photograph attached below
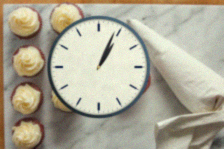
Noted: **1:04**
